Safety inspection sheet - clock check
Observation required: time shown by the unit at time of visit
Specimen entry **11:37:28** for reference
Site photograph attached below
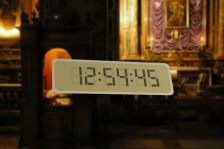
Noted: **12:54:45**
